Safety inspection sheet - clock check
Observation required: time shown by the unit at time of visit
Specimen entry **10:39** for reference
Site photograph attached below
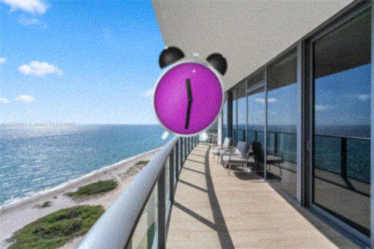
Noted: **11:30**
